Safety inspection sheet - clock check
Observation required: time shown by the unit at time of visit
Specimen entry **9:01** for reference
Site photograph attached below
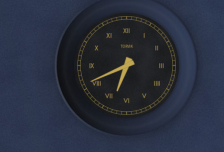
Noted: **6:41**
